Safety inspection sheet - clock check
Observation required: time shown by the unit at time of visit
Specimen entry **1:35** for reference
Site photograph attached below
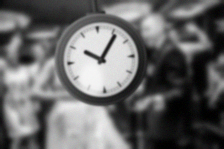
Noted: **10:06**
